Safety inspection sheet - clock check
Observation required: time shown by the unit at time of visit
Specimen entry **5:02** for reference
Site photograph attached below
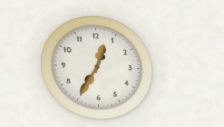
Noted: **12:35**
